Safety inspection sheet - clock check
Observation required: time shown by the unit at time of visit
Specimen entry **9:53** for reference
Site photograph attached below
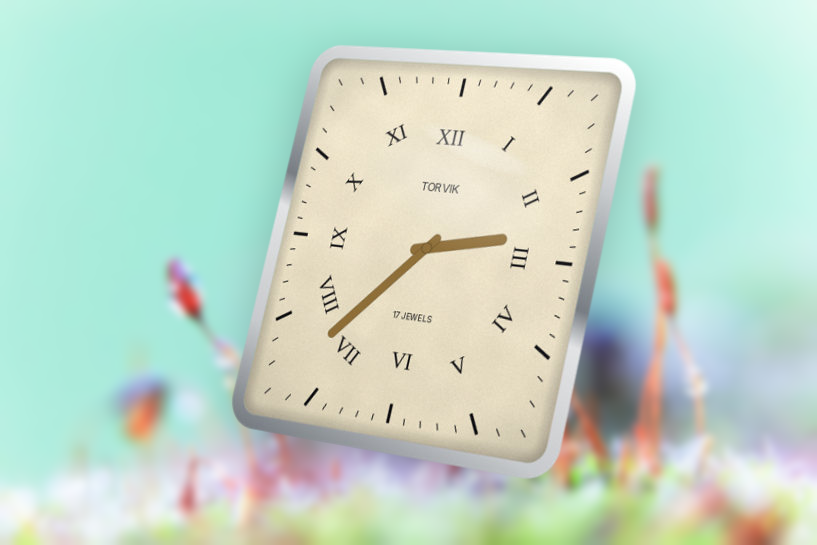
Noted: **2:37**
